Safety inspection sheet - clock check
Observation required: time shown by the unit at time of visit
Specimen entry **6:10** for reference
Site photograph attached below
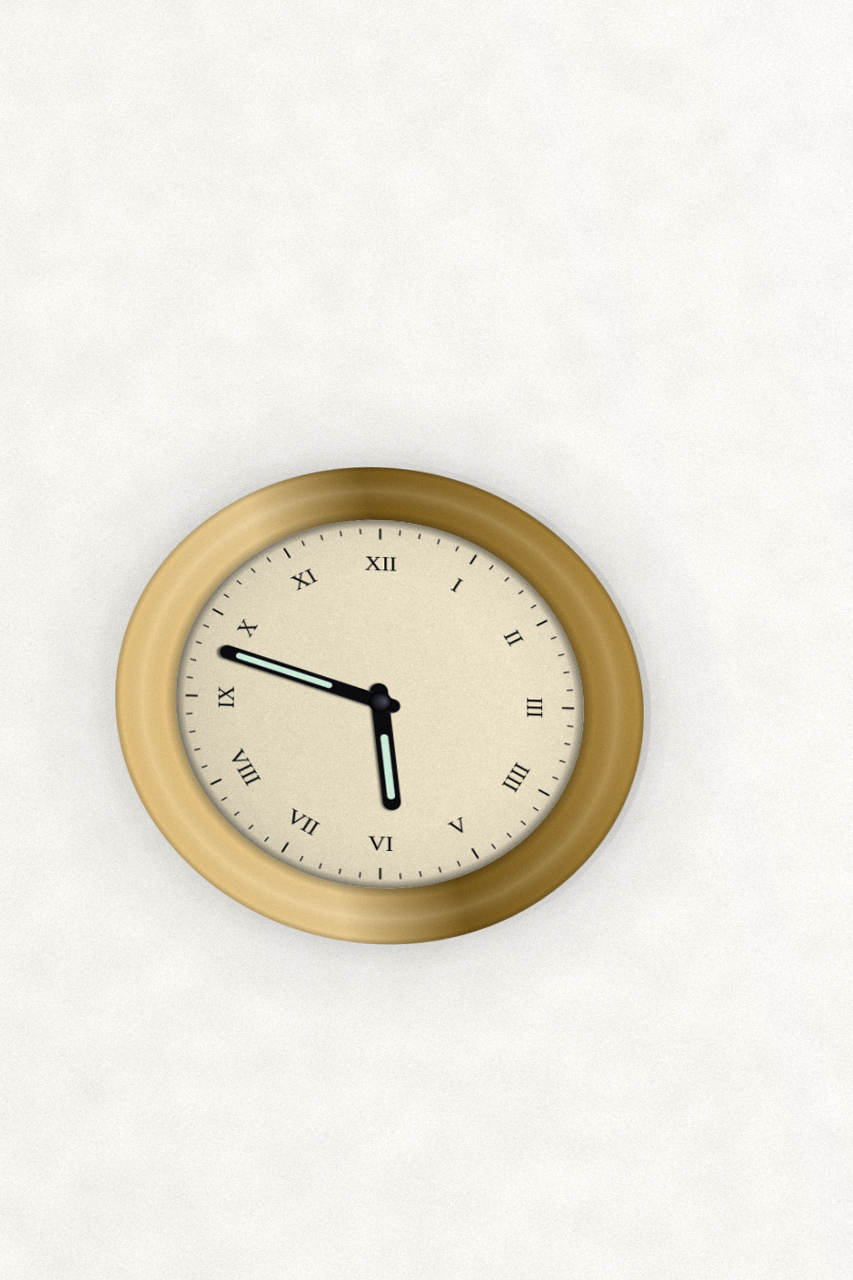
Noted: **5:48**
